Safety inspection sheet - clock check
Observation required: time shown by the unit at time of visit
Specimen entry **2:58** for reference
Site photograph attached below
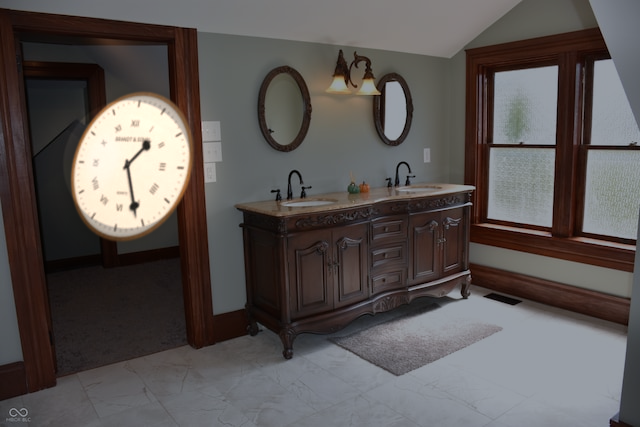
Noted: **1:26**
